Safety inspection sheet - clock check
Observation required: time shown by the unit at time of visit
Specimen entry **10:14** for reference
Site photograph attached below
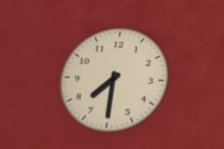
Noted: **7:30**
